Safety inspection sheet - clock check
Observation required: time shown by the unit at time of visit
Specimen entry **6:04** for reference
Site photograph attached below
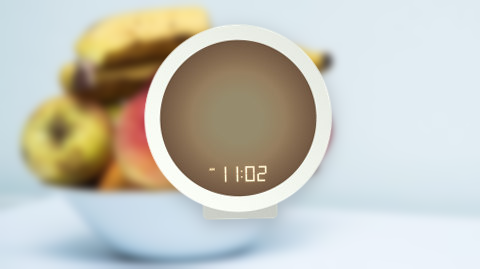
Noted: **11:02**
